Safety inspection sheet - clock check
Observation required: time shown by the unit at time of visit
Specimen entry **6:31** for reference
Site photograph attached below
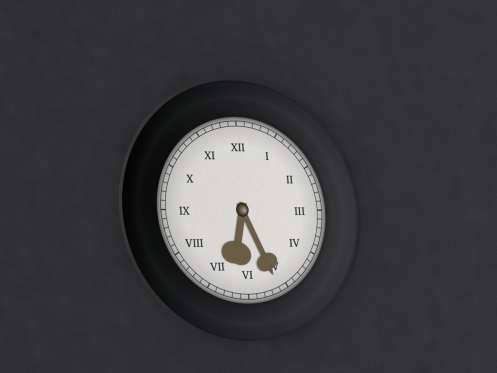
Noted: **6:26**
